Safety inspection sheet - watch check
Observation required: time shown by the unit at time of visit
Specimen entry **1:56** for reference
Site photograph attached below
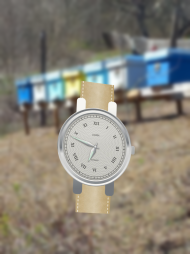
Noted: **6:48**
